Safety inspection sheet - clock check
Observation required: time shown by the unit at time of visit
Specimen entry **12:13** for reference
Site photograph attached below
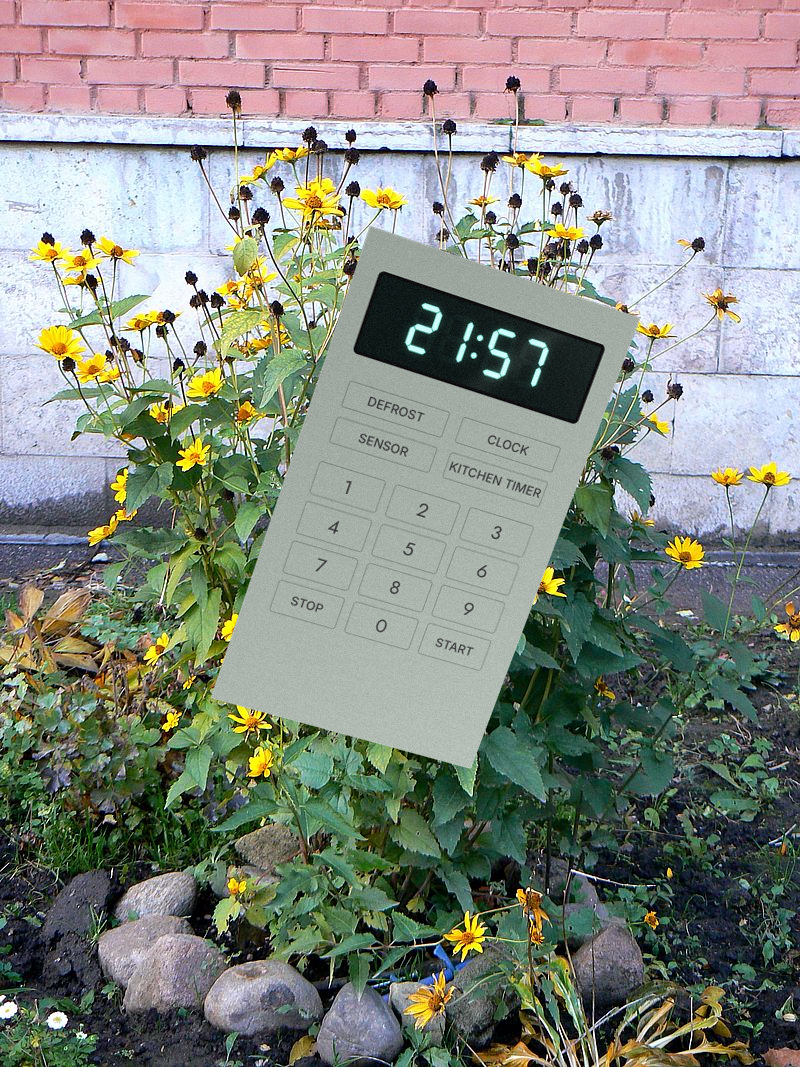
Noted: **21:57**
